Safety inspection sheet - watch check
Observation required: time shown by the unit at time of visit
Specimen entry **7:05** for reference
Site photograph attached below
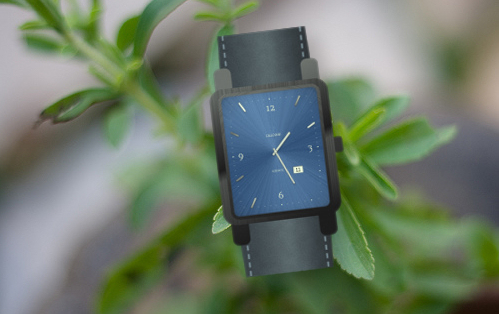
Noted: **1:26**
